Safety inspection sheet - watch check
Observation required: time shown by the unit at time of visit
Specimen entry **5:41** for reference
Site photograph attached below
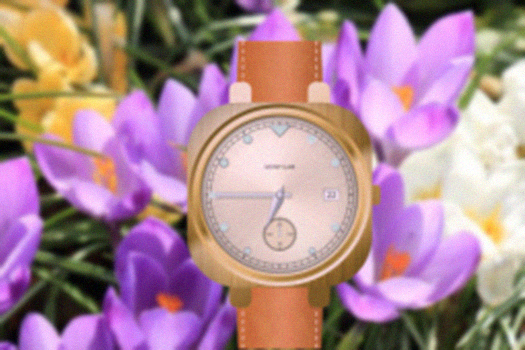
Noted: **6:45**
